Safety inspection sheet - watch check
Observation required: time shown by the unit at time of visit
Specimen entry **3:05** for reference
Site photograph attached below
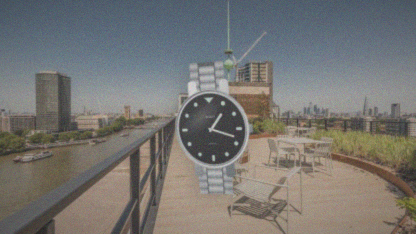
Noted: **1:18**
